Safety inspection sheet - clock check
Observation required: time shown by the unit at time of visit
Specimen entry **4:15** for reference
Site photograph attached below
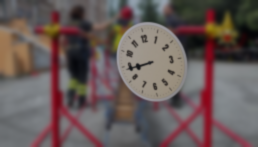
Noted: **8:44**
